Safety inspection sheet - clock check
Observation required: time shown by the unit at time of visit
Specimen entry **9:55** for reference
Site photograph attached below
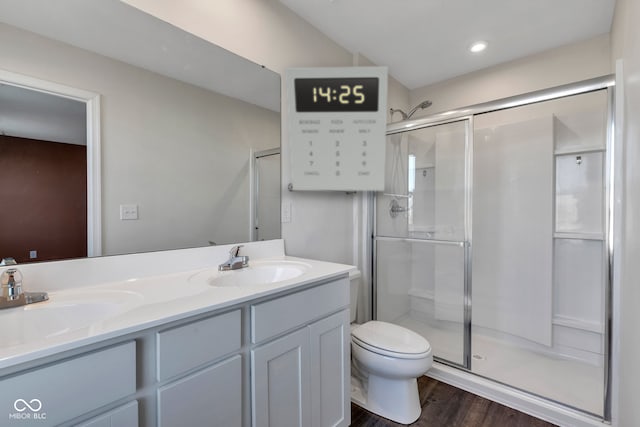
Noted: **14:25**
